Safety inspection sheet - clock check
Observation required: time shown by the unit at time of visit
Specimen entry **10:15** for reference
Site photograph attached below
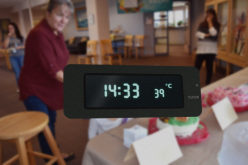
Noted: **14:33**
